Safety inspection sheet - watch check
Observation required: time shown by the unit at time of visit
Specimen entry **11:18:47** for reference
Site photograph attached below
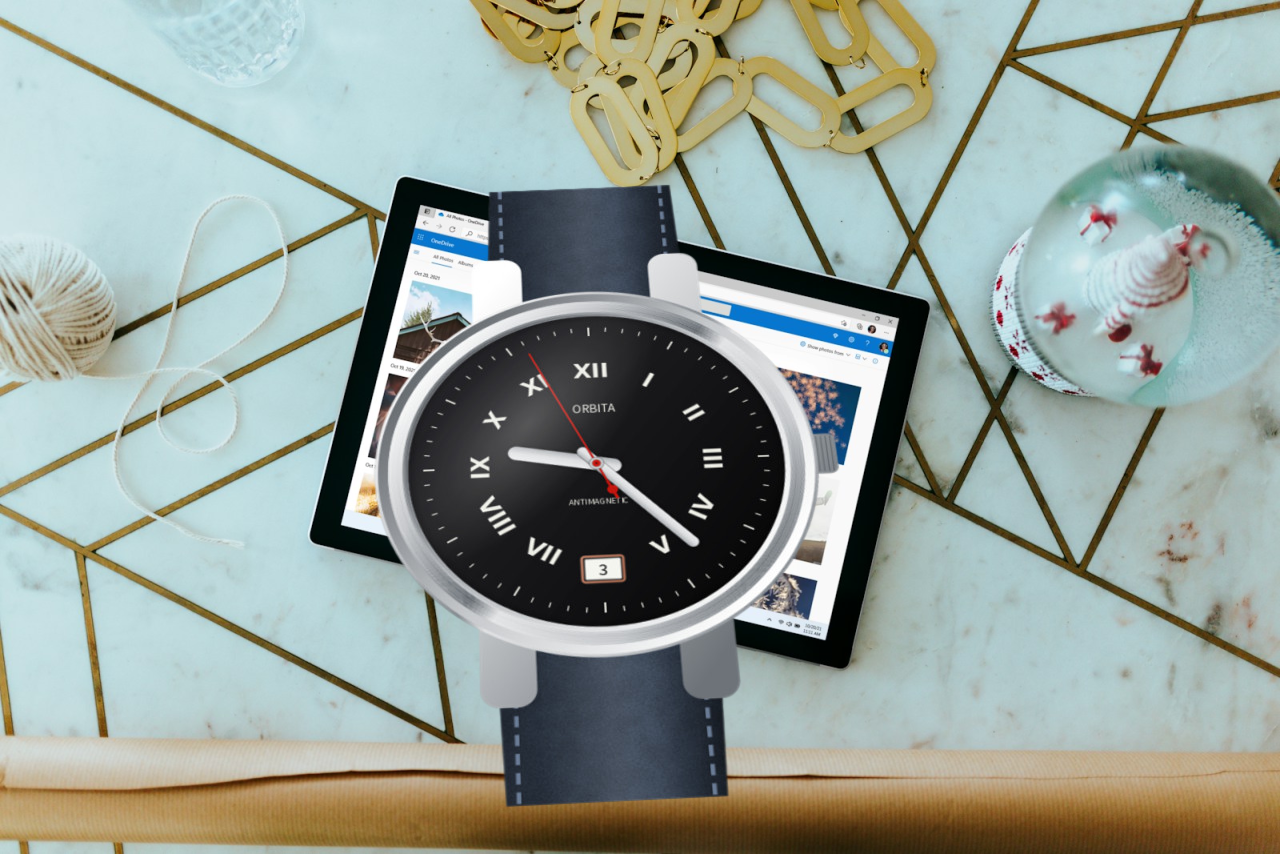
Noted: **9:22:56**
